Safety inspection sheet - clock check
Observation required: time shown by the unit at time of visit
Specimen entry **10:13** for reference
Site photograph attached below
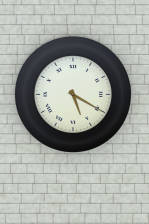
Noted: **5:20**
